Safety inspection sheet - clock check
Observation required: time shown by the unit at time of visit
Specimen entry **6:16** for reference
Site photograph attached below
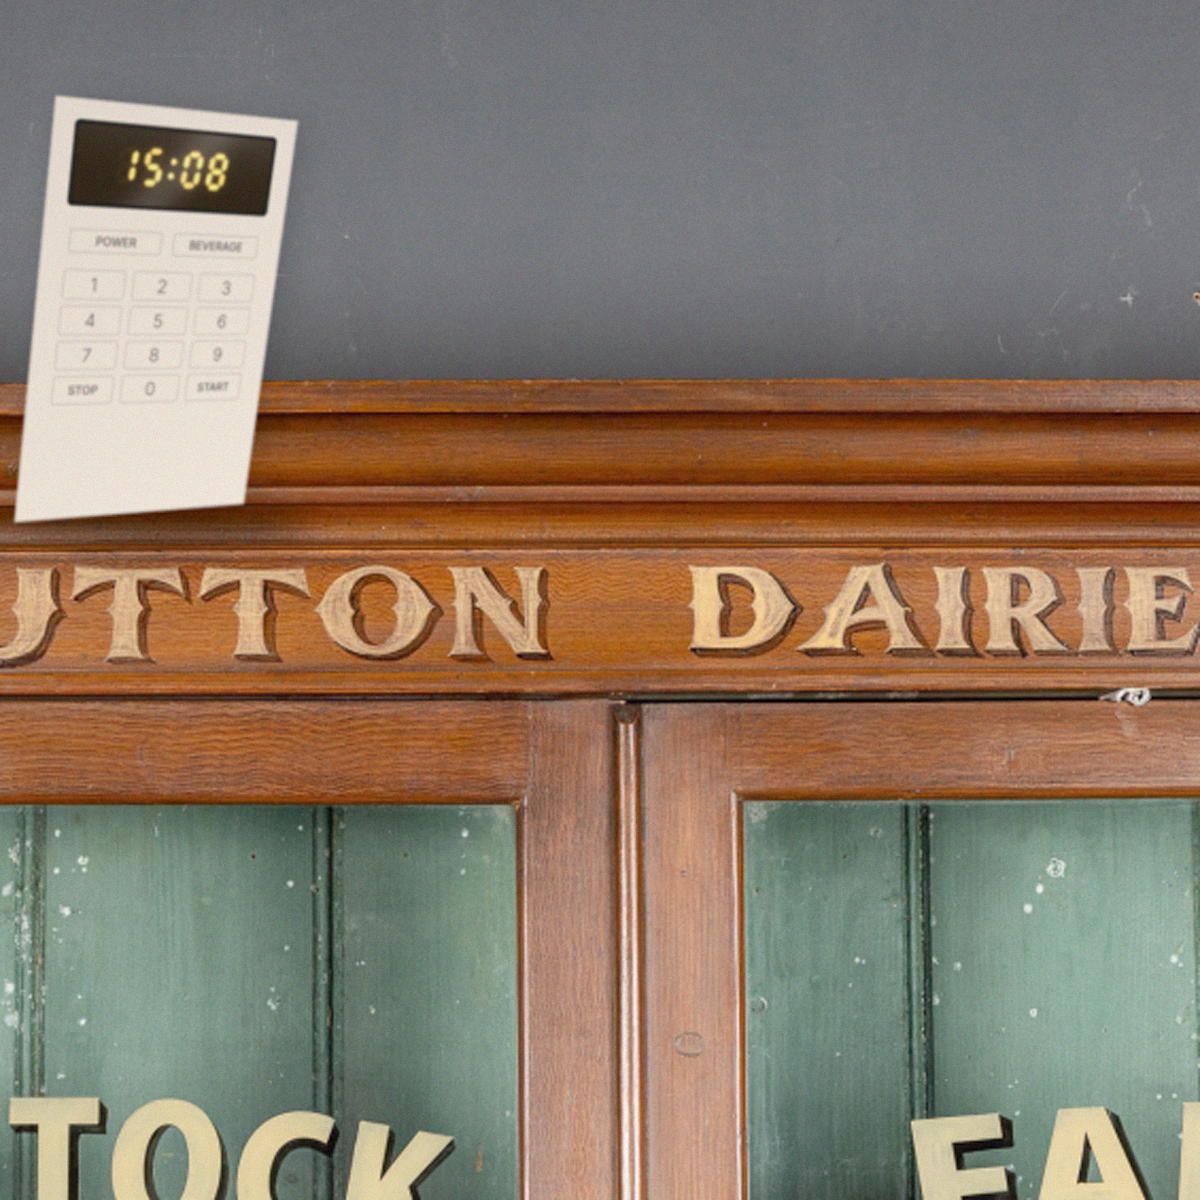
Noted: **15:08**
